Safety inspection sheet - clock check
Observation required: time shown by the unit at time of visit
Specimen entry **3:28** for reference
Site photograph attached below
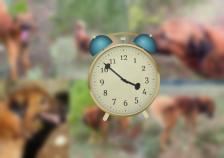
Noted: **3:52**
